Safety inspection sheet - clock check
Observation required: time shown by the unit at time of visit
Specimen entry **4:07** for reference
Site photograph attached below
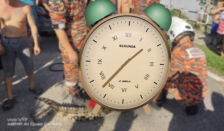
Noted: **1:37**
